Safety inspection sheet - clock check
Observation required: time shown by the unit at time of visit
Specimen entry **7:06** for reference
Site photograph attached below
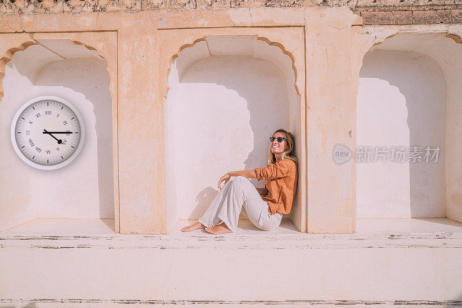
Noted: **4:15**
